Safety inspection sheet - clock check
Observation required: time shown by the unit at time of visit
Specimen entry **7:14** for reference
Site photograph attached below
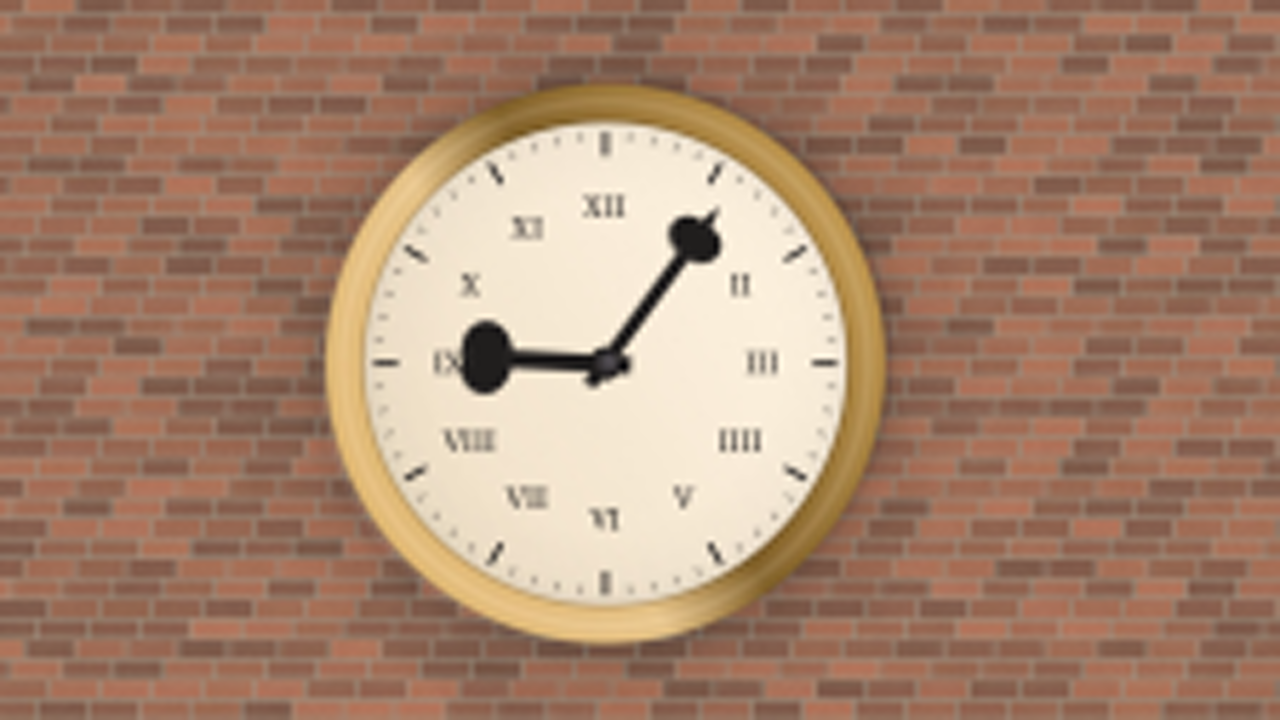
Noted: **9:06**
